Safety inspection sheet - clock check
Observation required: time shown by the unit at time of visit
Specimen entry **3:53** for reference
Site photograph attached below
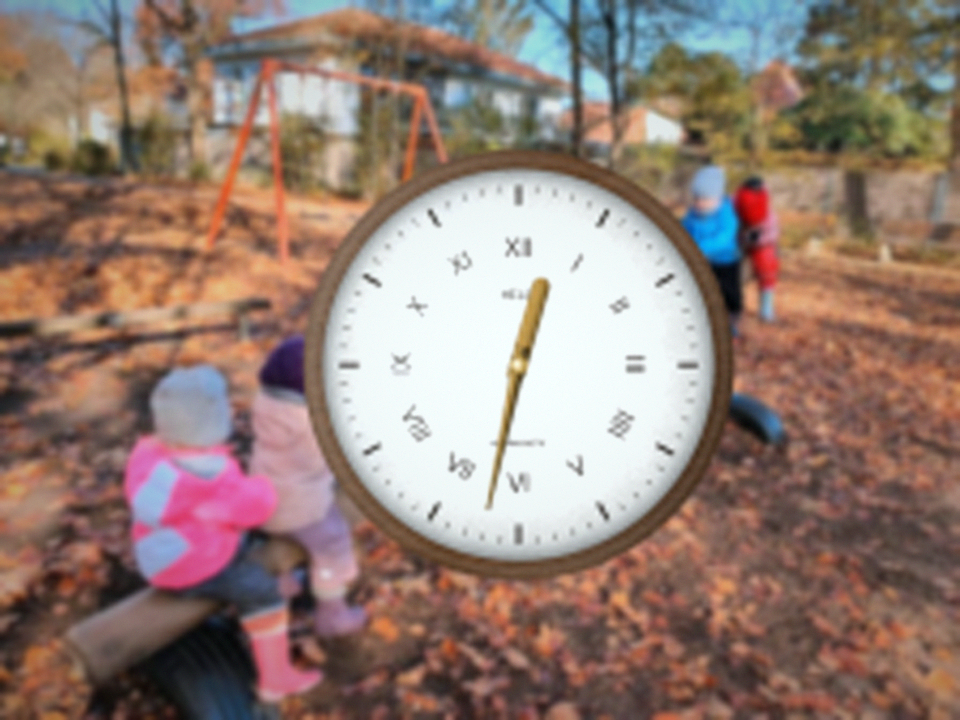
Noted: **12:32**
